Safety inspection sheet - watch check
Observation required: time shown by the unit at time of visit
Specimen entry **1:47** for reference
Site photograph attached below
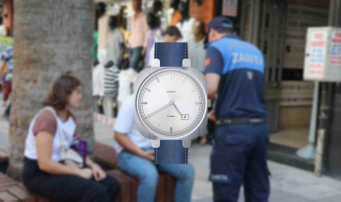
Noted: **4:40**
